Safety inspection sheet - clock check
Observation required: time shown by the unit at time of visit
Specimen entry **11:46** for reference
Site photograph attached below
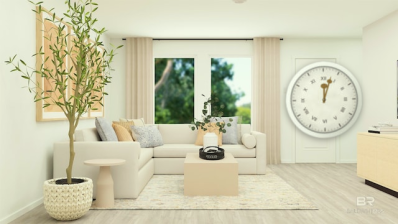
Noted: **12:03**
